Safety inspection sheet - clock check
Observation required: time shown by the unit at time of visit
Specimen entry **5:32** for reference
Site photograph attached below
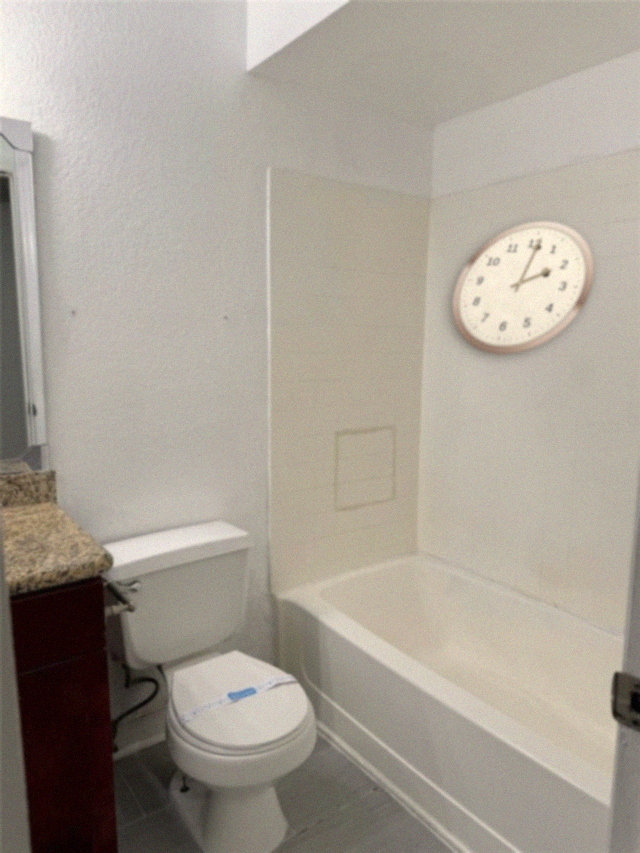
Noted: **2:01**
